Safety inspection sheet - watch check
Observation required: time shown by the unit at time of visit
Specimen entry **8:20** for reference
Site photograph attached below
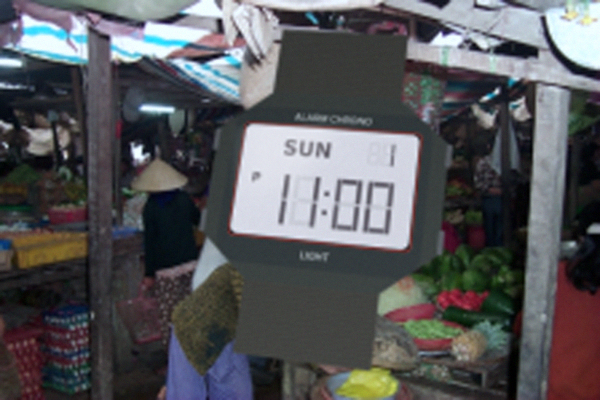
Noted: **11:00**
